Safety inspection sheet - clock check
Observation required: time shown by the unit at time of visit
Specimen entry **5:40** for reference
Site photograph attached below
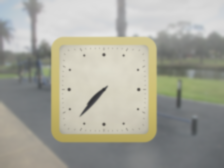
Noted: **7:37**
